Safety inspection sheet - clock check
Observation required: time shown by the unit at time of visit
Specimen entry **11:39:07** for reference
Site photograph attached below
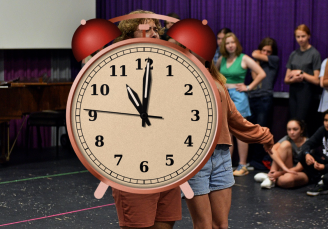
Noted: **11:00:46**
